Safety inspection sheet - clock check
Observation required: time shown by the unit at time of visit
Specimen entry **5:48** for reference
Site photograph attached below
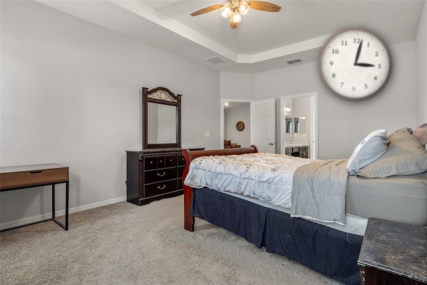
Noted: **3:02**
